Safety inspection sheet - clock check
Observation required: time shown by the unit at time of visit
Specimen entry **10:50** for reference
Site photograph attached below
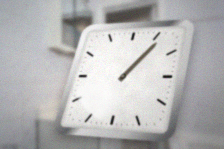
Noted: **1:06**
